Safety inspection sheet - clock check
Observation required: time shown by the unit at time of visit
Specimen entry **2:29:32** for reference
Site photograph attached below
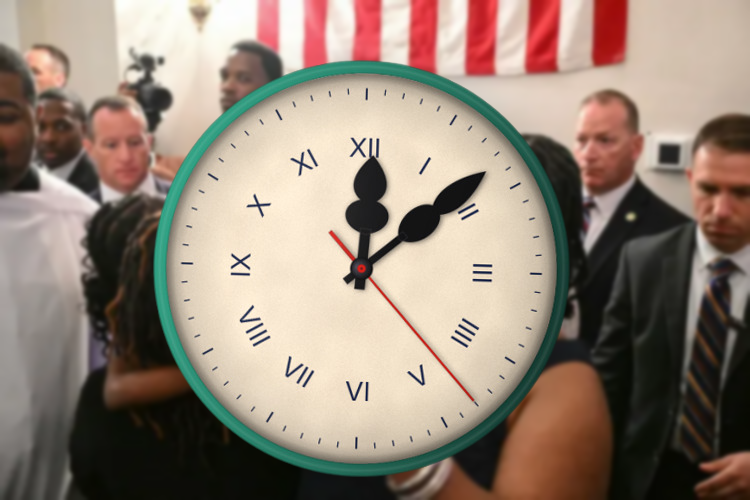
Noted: **12:08:23**
